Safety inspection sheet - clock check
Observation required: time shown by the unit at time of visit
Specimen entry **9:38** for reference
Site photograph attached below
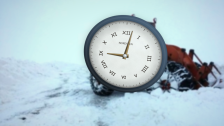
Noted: **9:02**
